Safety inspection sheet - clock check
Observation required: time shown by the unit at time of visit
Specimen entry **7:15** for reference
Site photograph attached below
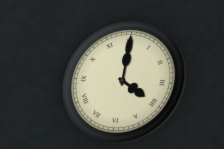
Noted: **4:00**
